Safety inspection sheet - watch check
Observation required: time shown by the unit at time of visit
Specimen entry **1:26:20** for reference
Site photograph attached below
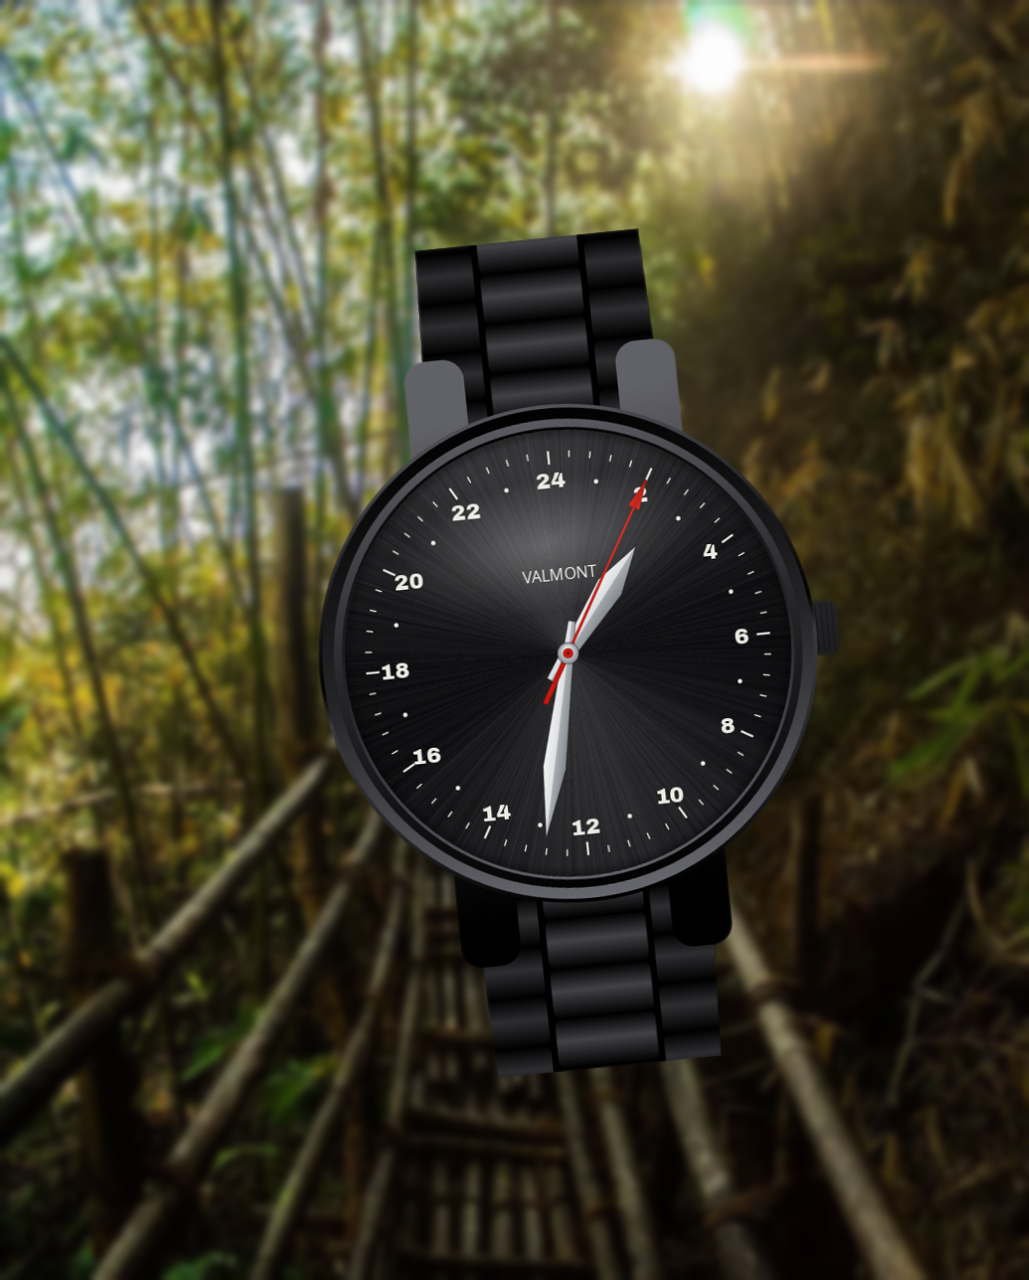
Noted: **2:32:05**
